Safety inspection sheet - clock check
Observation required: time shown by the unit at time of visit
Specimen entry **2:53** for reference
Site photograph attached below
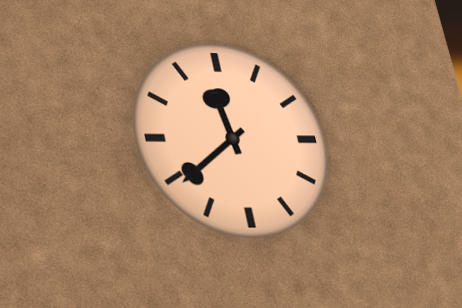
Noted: **11:39**
